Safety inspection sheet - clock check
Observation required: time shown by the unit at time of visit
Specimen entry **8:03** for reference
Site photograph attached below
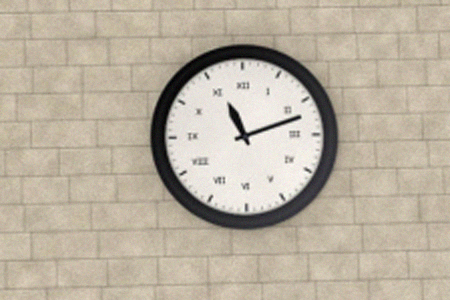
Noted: **11:12**
